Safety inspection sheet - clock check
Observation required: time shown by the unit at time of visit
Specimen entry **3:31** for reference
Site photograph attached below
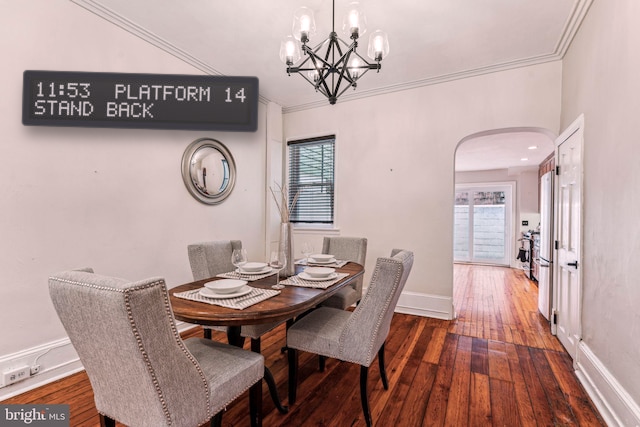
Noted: **11:53**
